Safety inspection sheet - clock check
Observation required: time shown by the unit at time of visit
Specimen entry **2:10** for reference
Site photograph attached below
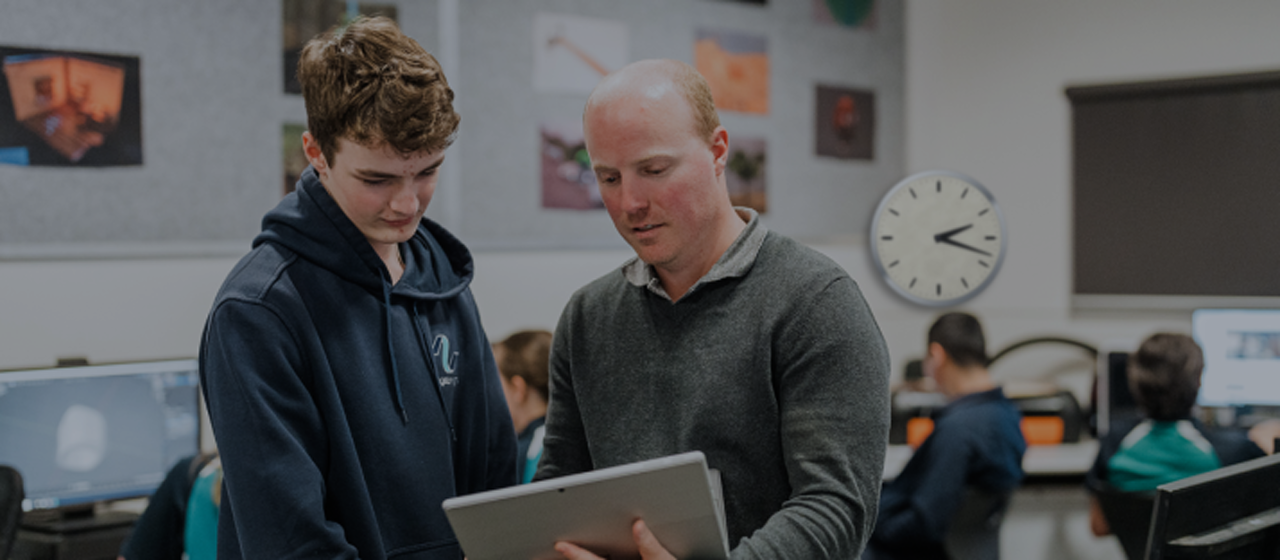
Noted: **2:18**
